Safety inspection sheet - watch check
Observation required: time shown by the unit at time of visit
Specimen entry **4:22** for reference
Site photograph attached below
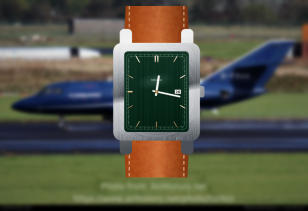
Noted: **12:17**
